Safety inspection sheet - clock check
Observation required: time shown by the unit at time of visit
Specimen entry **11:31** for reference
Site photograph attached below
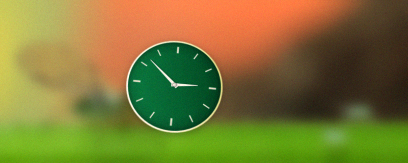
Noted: **2:52**
